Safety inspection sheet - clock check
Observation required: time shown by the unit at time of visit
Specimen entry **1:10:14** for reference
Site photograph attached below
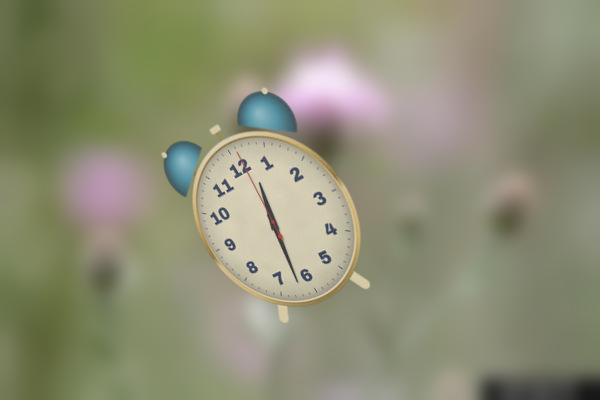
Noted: **12:32:01**
